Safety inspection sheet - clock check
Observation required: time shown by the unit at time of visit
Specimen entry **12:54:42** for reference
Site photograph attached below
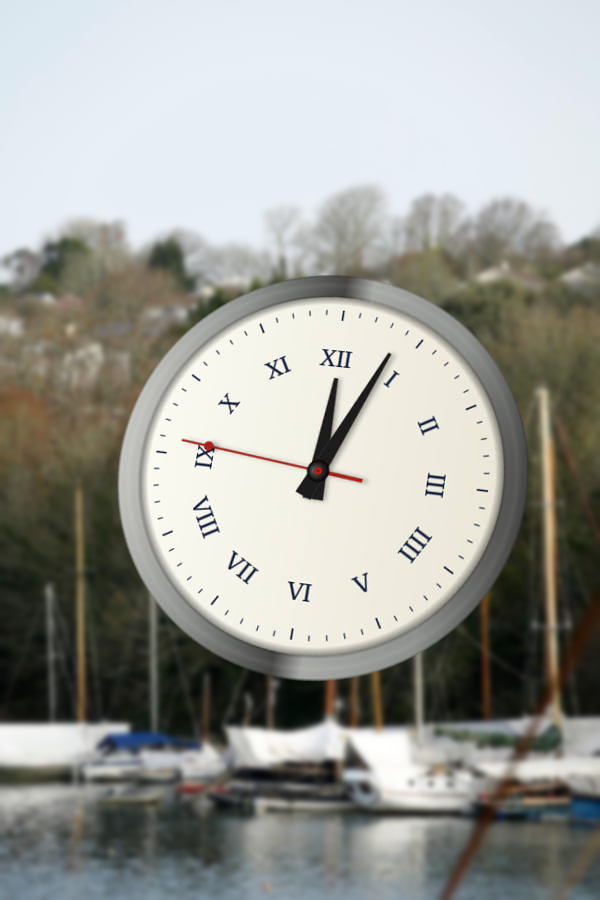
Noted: **12:03:46**
